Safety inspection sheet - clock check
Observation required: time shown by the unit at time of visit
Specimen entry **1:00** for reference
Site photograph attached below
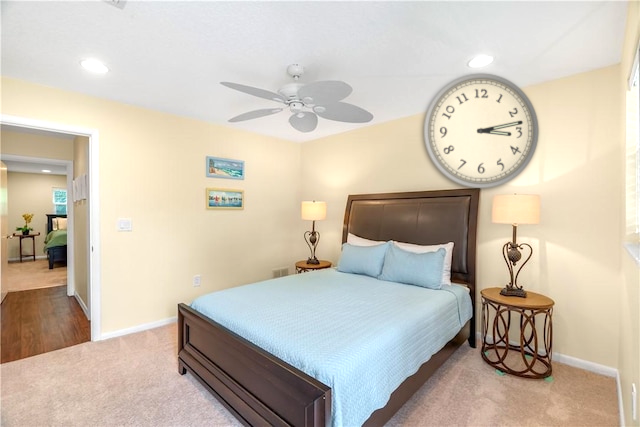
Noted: **3:13**
